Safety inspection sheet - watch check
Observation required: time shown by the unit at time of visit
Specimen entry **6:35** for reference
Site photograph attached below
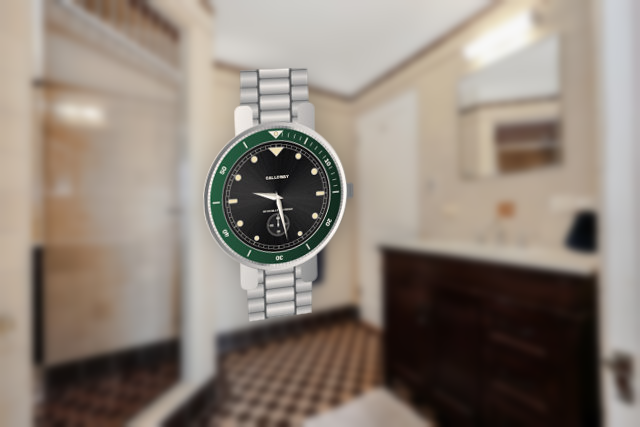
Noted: **9:28**
